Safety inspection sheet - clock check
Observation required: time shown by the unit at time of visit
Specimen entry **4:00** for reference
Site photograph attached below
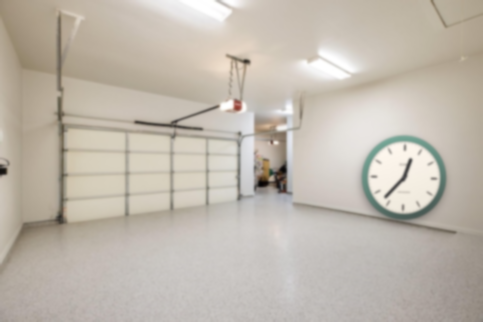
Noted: **12:37**
